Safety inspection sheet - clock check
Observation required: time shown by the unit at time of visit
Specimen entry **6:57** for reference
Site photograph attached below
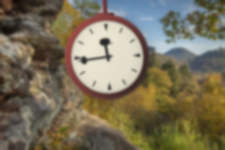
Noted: **11:44**
